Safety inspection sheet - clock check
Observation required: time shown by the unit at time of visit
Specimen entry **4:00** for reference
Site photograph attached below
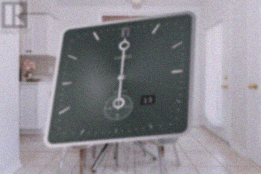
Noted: **6:00**
